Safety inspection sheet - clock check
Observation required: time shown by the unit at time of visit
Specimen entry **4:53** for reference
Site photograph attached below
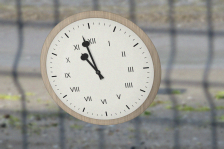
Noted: **10:58**
